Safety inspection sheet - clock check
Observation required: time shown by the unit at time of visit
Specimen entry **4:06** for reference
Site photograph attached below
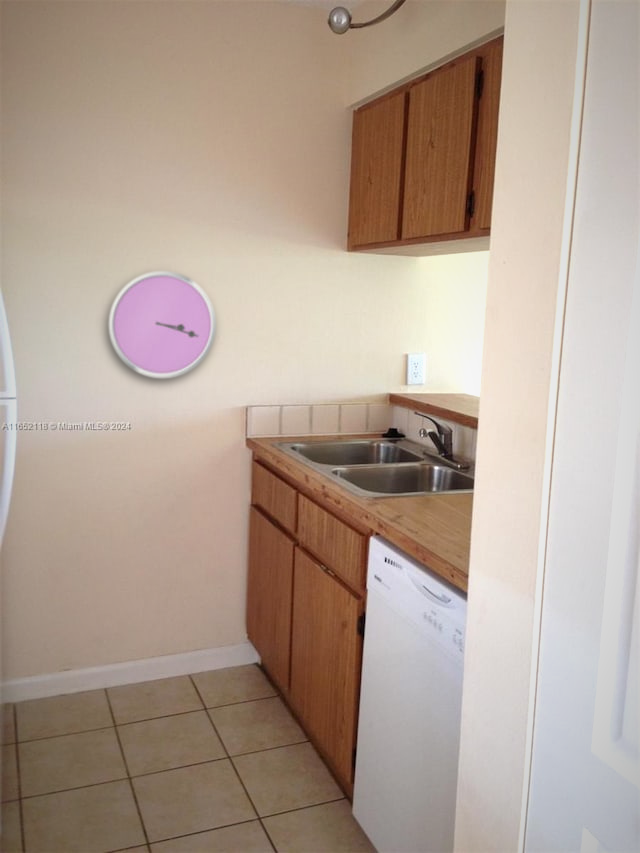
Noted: **3:18**
